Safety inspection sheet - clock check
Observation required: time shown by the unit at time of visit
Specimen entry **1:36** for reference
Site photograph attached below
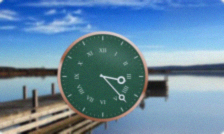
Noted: **3:23**
